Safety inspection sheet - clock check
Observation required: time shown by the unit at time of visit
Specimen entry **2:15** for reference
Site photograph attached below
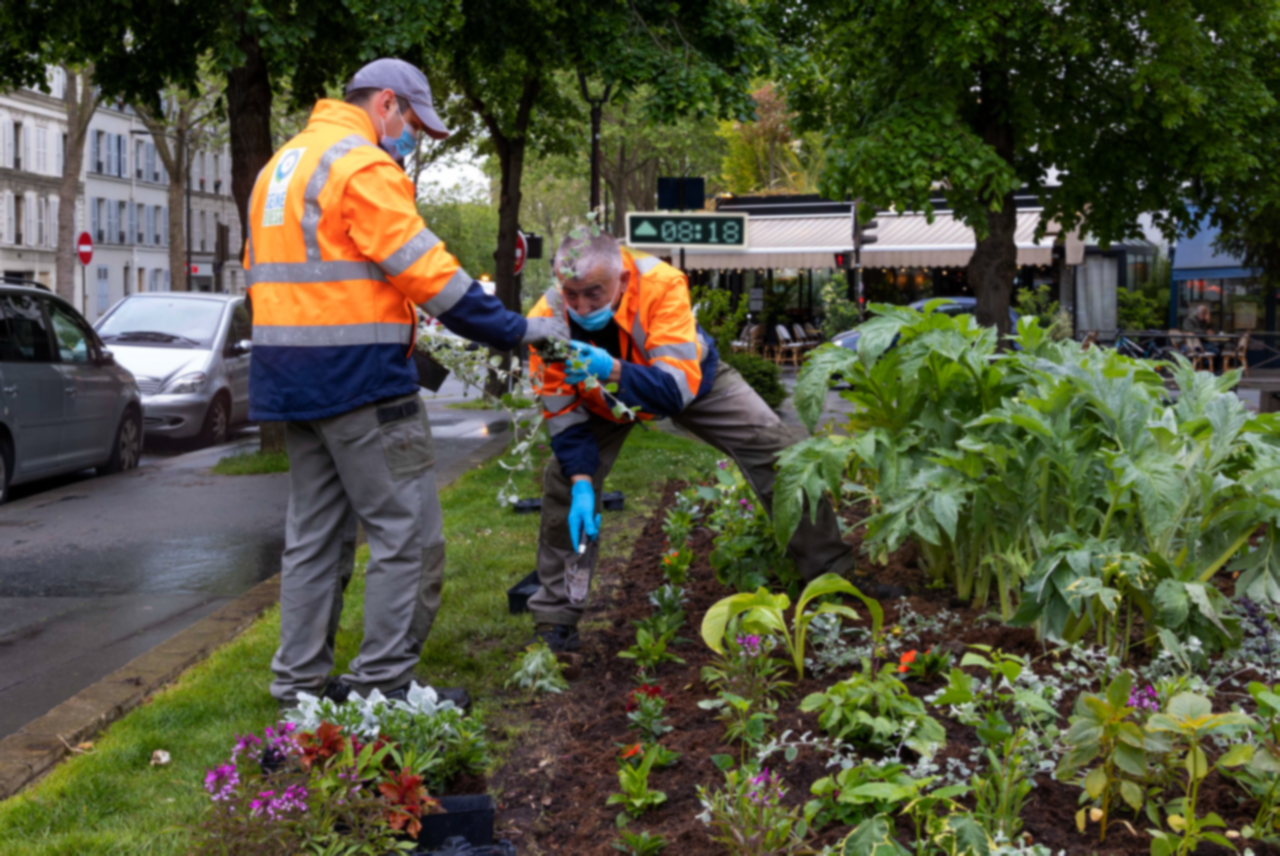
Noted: **8:18**
